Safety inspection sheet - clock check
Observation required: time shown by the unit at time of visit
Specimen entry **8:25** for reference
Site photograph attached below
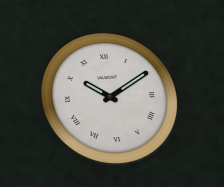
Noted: **10:10**
